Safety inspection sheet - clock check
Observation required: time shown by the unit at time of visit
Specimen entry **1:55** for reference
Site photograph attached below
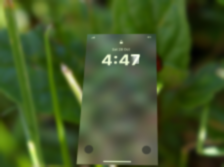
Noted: **4:47**
